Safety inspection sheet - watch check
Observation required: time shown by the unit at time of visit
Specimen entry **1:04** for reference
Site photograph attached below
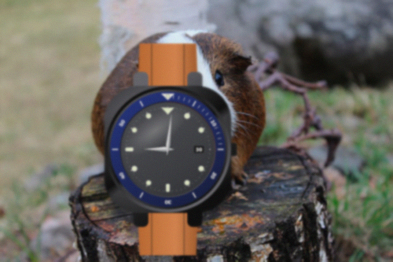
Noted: **9:01**
